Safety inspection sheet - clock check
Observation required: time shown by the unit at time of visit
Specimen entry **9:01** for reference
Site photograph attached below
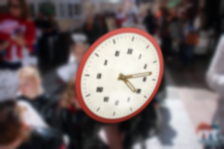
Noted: **4:13**
